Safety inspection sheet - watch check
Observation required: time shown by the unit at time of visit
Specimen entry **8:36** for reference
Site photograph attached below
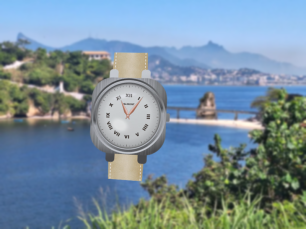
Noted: **11:06**
